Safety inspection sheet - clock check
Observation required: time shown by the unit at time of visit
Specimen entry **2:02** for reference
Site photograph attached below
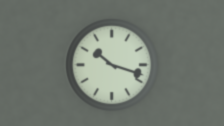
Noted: **10:18**
